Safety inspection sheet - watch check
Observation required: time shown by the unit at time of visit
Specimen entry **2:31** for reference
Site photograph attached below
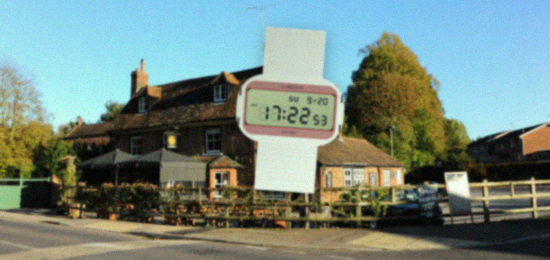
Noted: **17:22**
